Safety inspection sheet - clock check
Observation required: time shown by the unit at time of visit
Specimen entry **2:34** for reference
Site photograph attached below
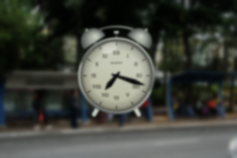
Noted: **7:18**
